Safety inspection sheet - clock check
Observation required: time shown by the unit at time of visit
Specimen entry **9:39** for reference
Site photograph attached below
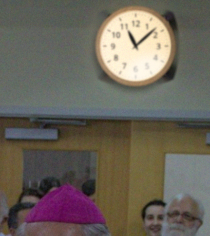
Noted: **11:08**
